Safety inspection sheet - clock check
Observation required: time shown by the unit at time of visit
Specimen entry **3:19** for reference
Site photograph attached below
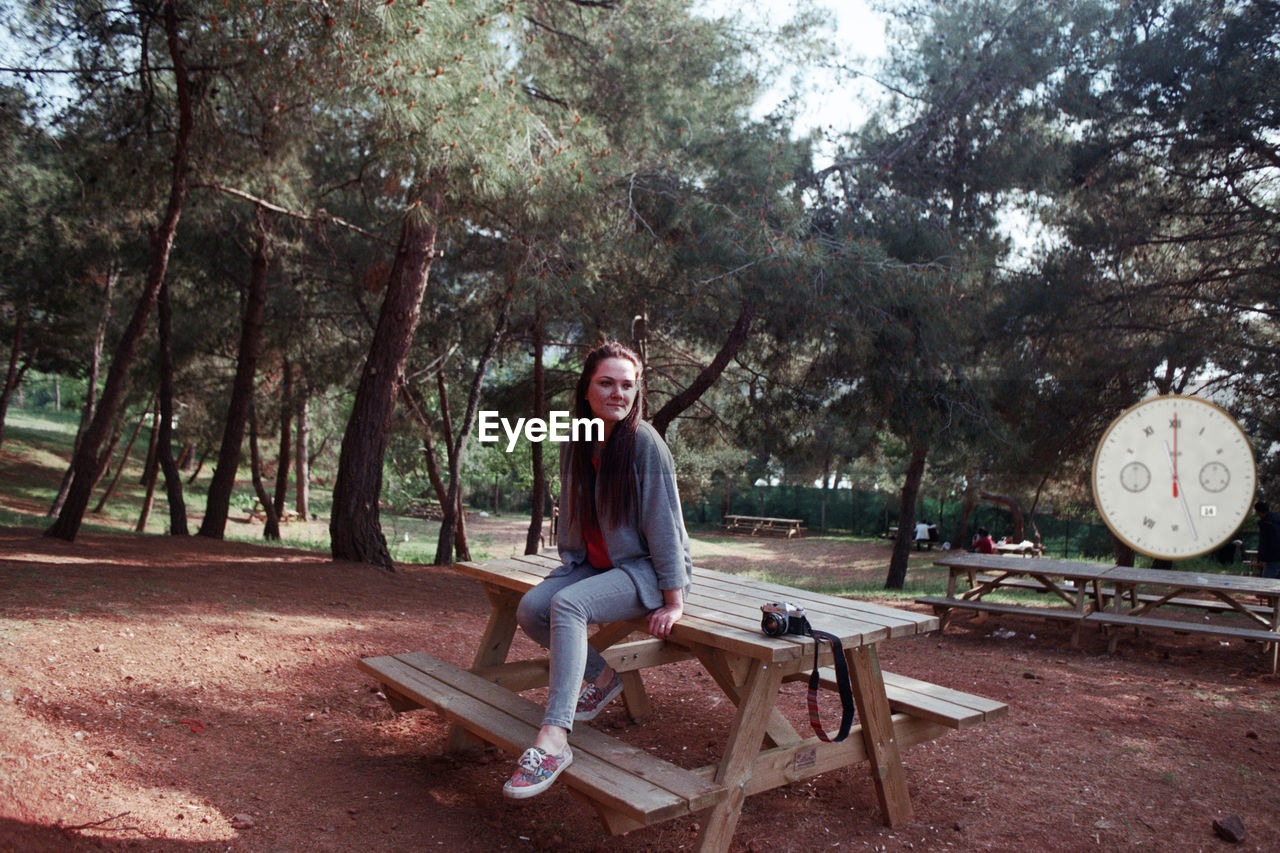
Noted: **11:27**
